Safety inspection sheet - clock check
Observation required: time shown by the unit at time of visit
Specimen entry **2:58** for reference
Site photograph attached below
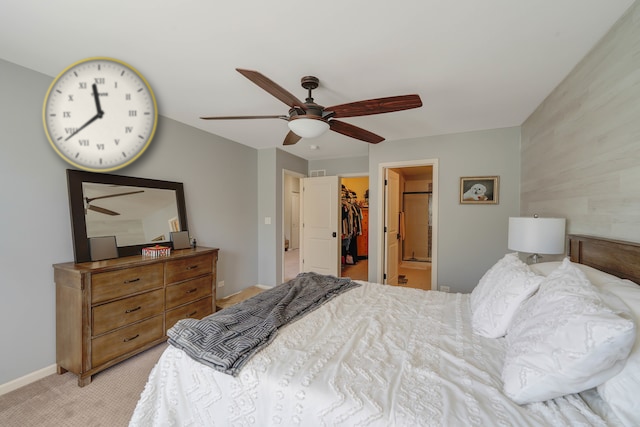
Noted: **11:39**
